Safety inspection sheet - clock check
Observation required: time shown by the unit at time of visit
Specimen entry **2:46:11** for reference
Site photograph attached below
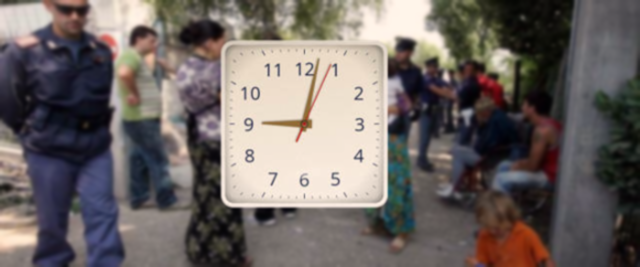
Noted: **9:02:04**
